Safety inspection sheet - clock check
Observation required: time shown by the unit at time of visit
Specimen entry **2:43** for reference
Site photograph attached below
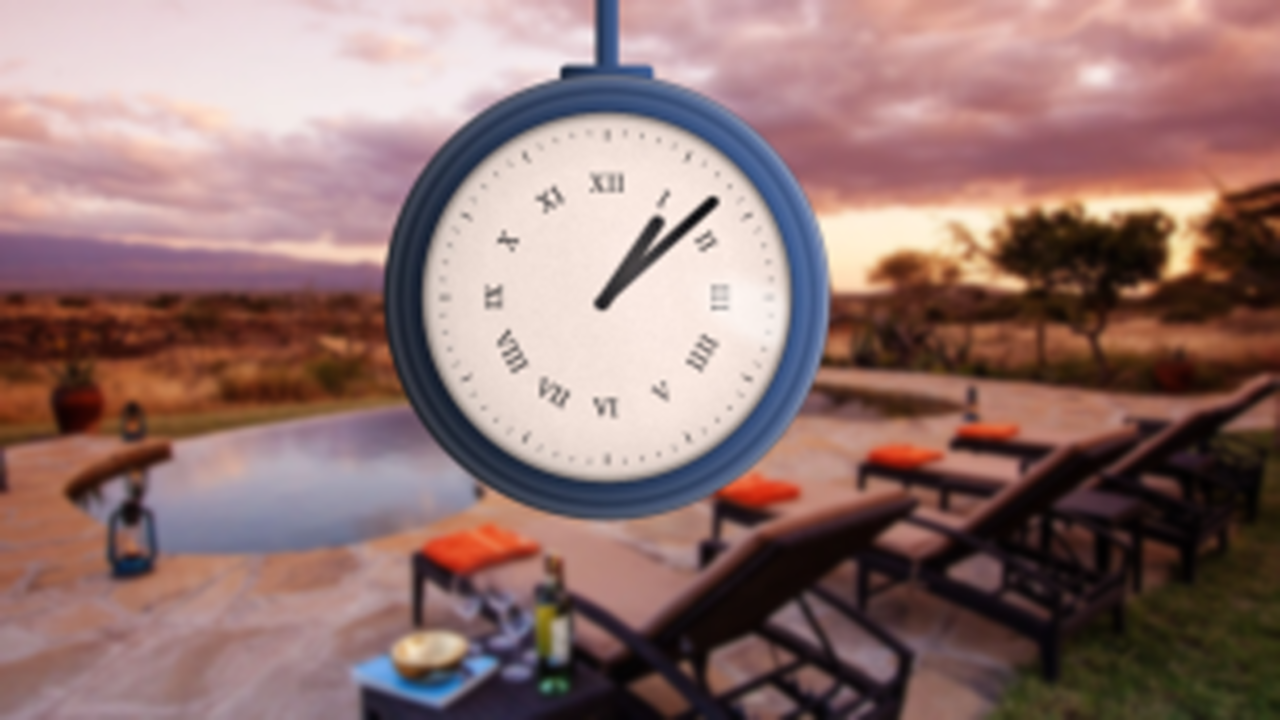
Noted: **1:08**
